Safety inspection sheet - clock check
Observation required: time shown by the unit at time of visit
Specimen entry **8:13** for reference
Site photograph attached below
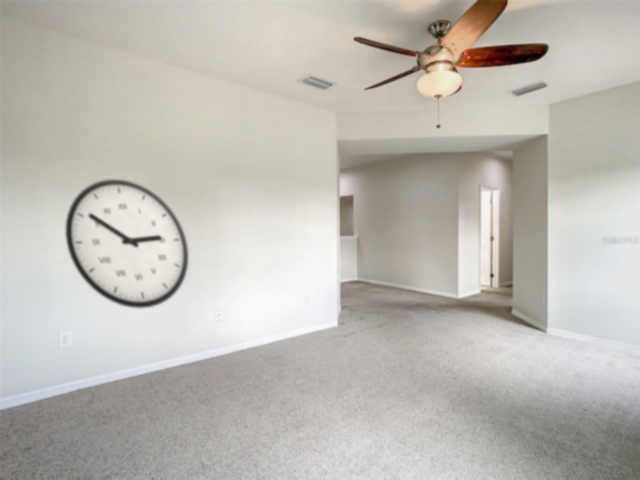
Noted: **2:51**
